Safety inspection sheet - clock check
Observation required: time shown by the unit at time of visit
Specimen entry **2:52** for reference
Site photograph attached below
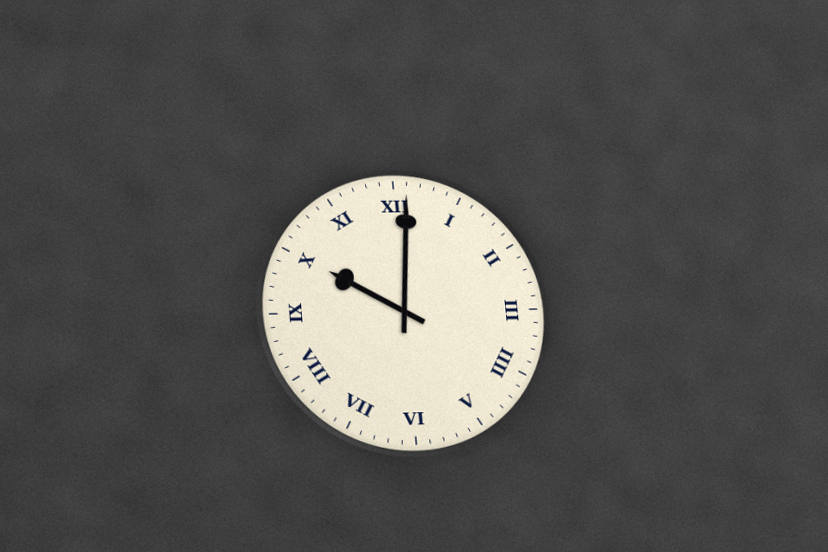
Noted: **10:01**
